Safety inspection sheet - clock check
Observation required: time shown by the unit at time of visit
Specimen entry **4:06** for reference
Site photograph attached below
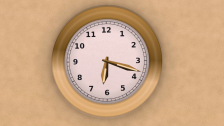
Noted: **6:18**
